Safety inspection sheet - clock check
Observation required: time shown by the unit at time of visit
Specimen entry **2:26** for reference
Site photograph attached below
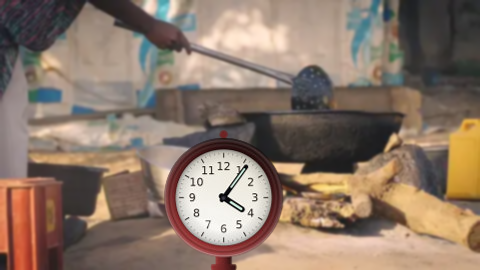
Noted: **4:06**
